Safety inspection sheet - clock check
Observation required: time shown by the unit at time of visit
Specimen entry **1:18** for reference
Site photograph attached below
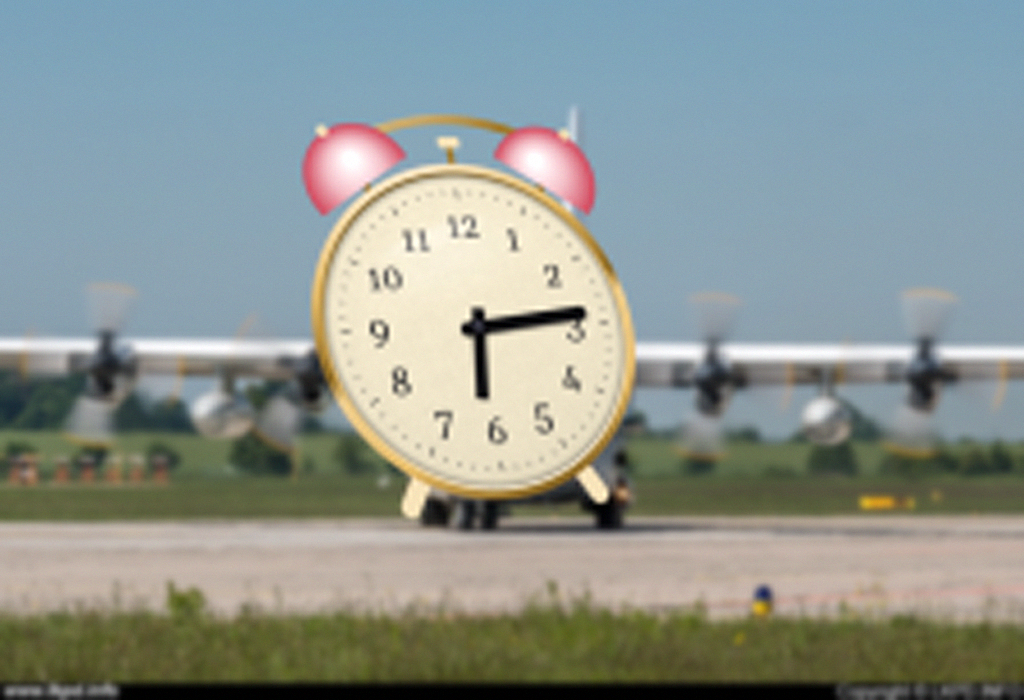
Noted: **6:14**
